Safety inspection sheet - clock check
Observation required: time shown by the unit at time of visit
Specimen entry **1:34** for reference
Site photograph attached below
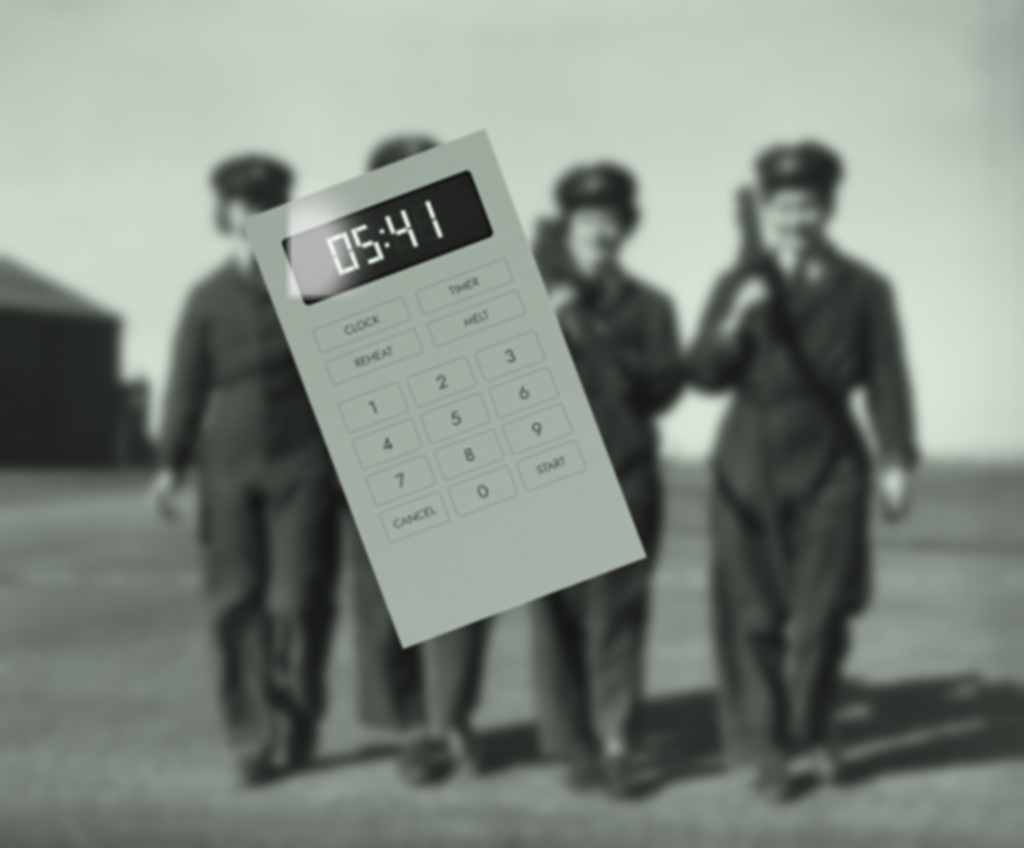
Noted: **5:41**
